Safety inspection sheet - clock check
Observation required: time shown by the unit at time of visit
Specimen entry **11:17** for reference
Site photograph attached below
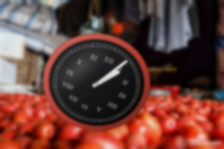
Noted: **1:04**
